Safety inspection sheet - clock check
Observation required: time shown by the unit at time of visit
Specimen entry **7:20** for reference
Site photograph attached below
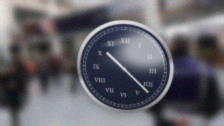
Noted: **10:22**
